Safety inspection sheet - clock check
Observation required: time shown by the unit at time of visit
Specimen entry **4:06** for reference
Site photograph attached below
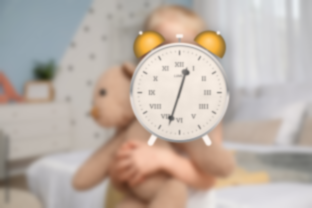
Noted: **12:33**
